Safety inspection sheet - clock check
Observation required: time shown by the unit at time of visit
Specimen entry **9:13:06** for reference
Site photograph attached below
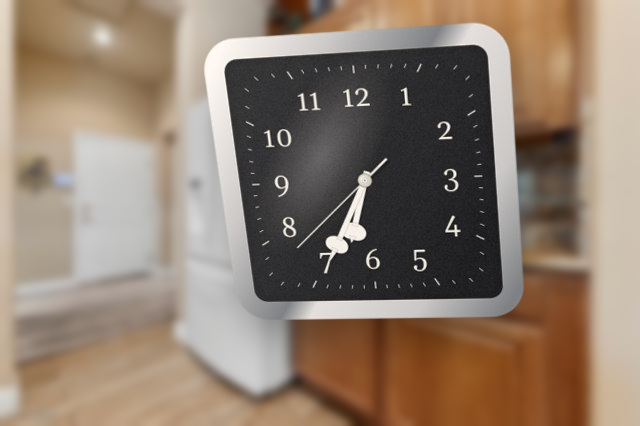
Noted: **6:34:38**
